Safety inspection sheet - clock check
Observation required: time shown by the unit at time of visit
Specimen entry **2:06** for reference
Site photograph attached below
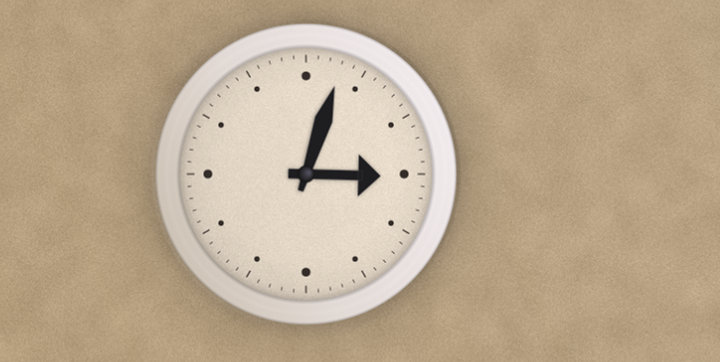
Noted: **3:03**
